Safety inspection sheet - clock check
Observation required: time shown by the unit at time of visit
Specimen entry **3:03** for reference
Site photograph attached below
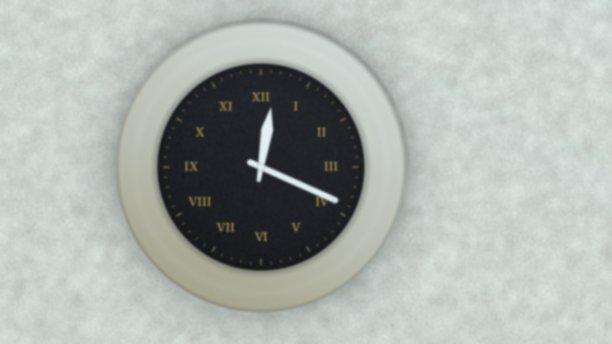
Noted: **12:19**
